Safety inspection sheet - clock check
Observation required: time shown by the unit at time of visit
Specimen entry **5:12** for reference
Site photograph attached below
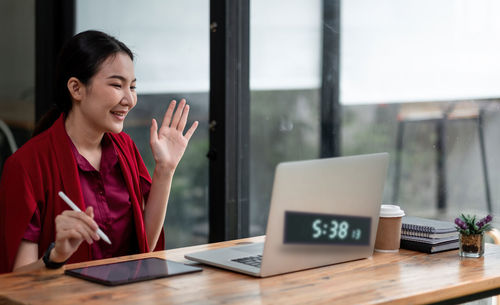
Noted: **5:38**
